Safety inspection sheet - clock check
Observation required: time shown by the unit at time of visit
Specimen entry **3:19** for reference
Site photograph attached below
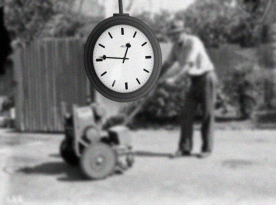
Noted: **12:46**
